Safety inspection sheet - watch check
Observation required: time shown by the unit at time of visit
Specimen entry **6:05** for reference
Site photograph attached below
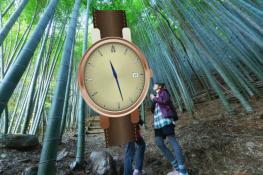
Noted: **11:28**
